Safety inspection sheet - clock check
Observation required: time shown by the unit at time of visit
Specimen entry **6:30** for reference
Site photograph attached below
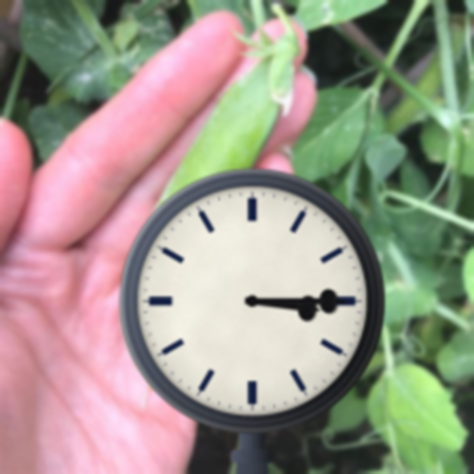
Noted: **3:15**
